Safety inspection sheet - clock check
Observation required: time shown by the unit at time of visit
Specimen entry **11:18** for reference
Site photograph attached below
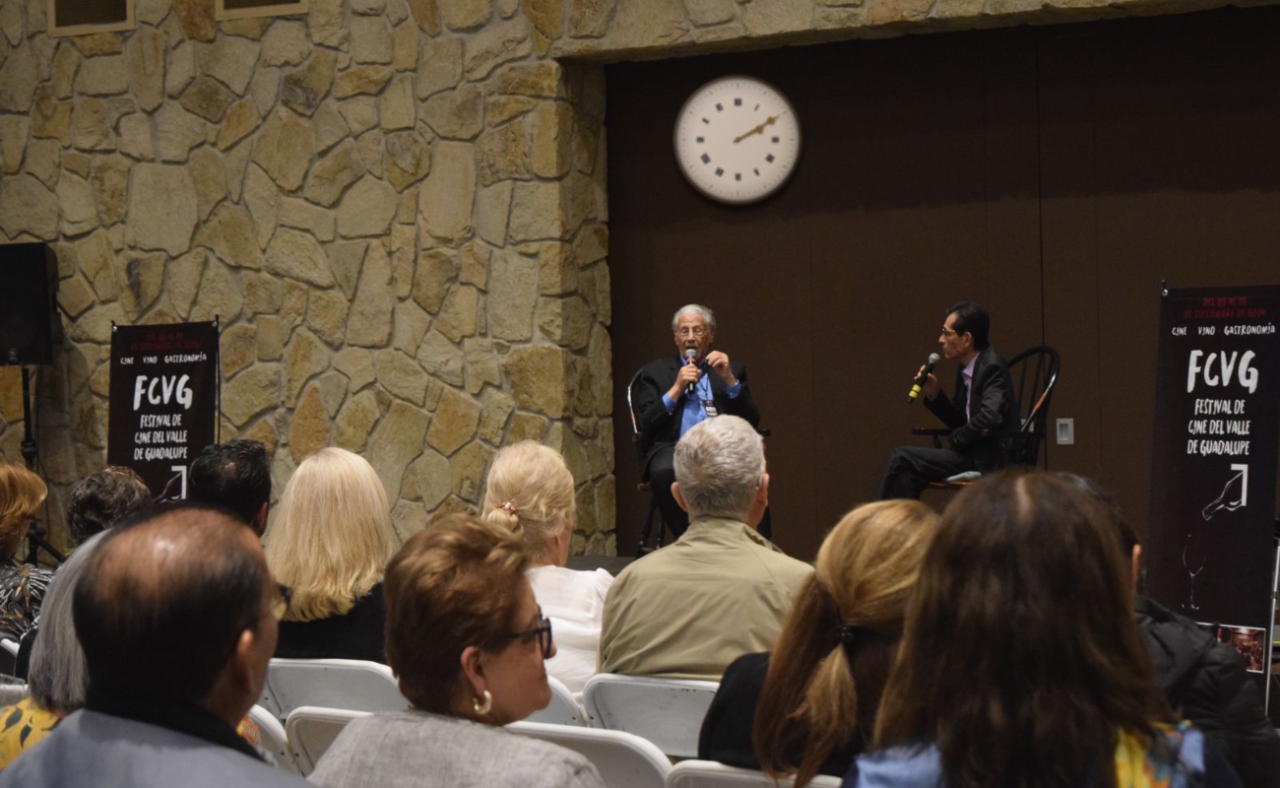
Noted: **2:10**
